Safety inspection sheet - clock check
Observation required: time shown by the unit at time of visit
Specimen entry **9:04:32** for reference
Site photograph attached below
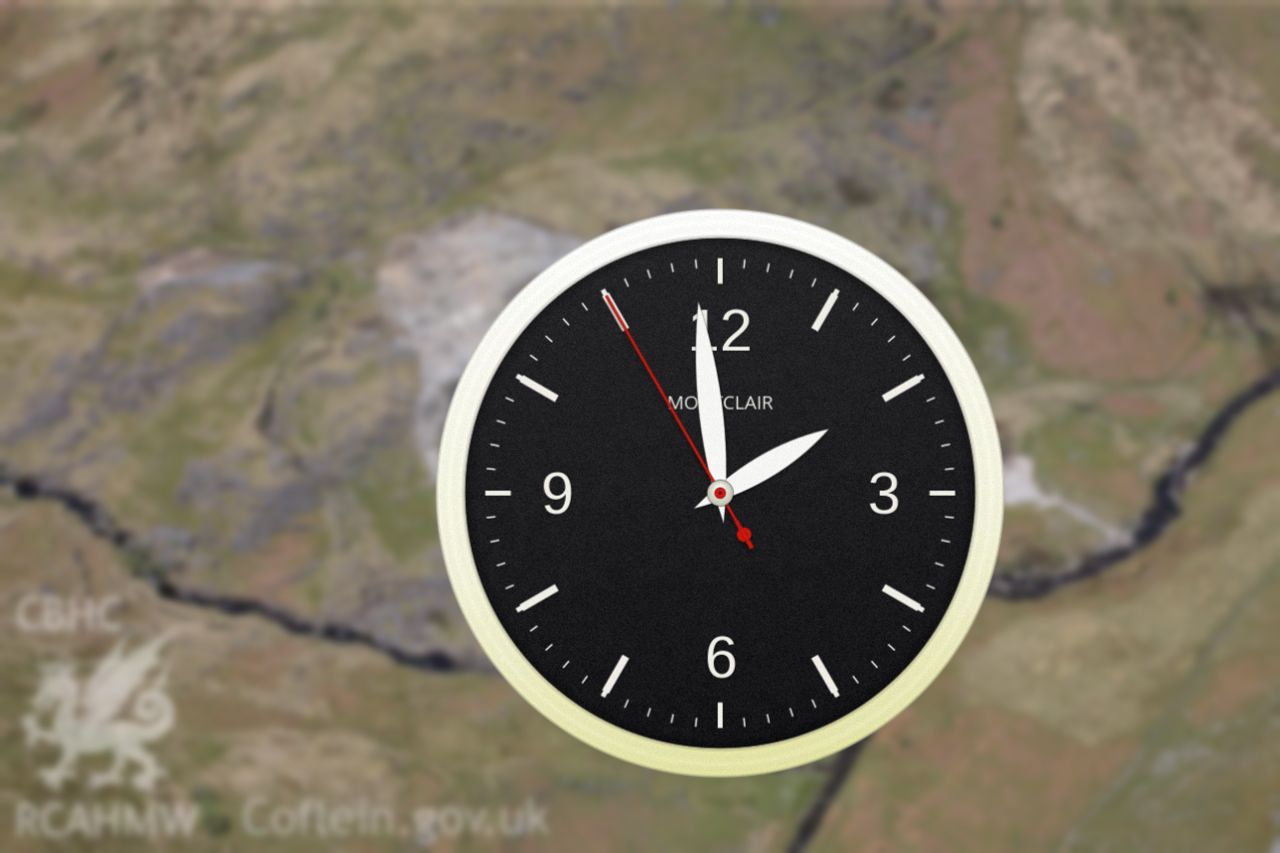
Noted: **1:58:55**
